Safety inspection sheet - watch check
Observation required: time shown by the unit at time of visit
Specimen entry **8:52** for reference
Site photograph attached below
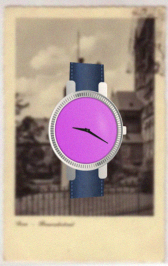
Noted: **9:20**
